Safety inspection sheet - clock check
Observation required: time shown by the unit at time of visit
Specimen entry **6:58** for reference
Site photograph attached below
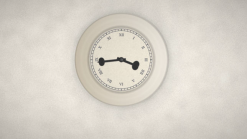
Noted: **3:44**
